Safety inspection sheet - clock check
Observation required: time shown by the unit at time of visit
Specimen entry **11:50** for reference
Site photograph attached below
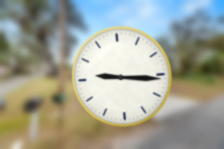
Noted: **9:16**
